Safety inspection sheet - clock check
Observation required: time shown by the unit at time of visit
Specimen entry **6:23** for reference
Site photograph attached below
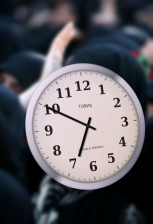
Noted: **6:50**
